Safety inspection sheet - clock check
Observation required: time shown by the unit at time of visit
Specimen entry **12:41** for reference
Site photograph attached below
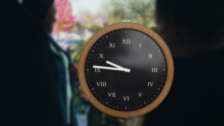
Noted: **9:46**
